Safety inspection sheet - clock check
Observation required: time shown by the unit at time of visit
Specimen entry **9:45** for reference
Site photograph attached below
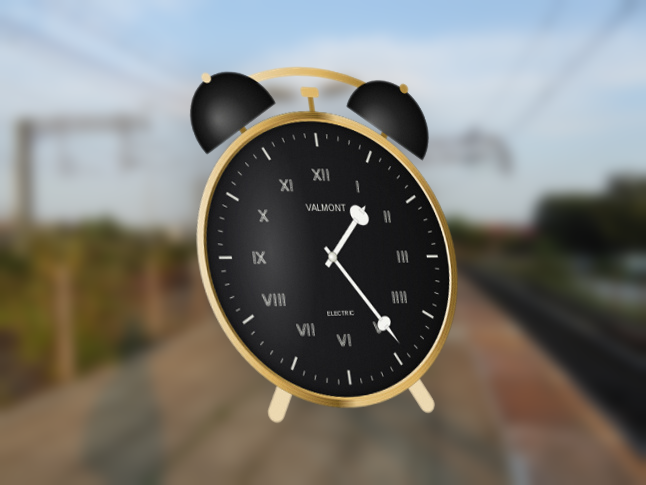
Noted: **1:24**
